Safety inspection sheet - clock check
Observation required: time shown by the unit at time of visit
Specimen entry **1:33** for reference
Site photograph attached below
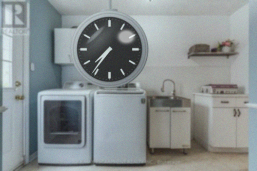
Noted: **7:36**
